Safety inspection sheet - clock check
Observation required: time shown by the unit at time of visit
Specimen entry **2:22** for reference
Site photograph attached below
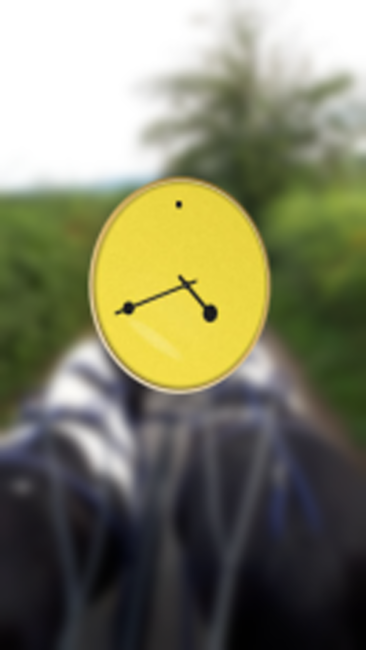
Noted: **4:43**
